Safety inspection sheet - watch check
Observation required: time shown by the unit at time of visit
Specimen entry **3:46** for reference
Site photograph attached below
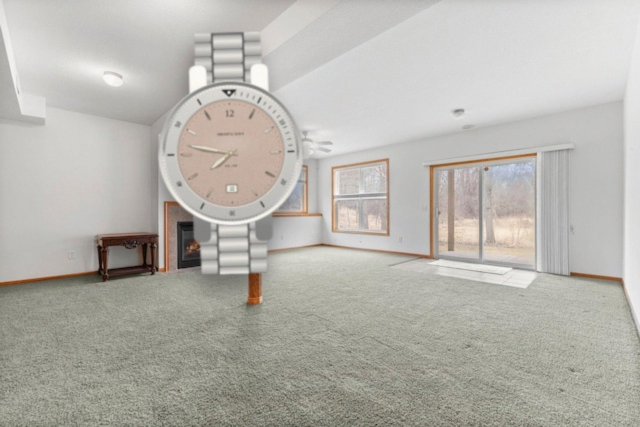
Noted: **7:47**
